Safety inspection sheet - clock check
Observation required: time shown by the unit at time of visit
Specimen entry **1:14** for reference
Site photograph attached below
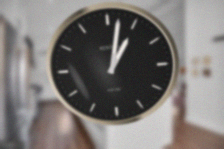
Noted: **1:02**
